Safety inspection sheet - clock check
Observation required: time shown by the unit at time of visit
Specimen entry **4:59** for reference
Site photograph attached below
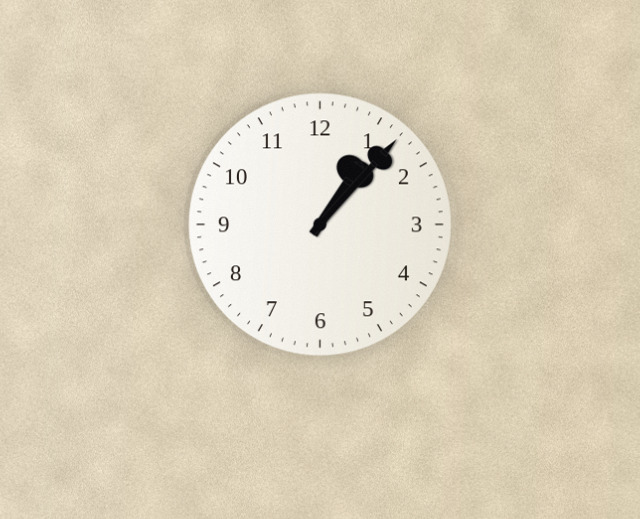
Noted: **1:07**
